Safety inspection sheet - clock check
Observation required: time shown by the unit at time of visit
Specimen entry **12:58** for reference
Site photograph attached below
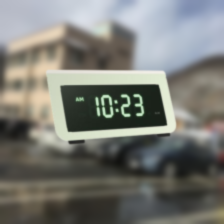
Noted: **10:23**
